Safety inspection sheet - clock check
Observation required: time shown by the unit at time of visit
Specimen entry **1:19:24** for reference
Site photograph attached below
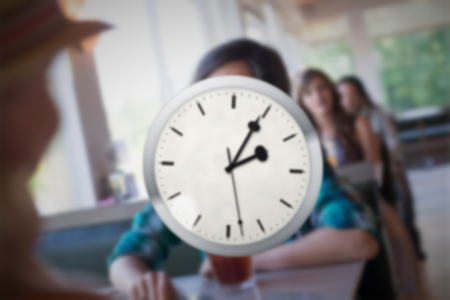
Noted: **2:04:28**
